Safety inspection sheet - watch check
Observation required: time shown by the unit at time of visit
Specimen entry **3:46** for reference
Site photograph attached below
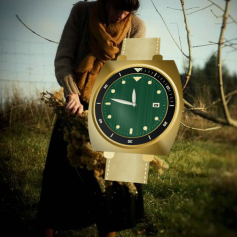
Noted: **11:47**
